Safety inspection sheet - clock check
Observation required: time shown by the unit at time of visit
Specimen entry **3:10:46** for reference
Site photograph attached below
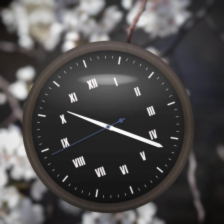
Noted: **10:21:44**
